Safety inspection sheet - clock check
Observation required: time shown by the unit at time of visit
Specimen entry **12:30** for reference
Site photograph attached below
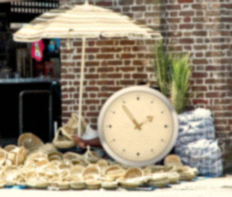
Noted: **1:54**
